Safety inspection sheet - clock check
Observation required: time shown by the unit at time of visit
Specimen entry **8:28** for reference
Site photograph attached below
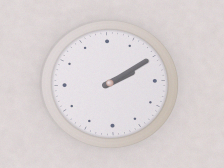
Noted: **2:10**
